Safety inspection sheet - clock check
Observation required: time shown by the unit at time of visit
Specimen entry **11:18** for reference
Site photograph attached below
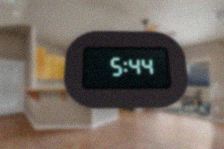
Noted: **5:44**
